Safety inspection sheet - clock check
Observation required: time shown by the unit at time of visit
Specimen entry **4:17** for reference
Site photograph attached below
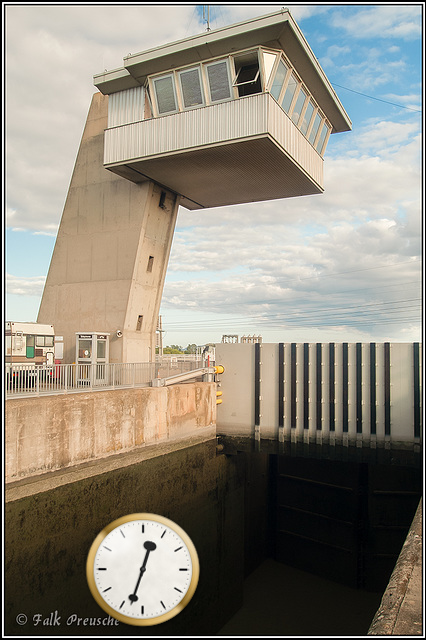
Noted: **12:33**
